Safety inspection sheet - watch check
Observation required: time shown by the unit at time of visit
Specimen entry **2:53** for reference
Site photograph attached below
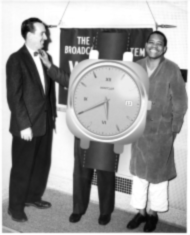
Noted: **5:40**
